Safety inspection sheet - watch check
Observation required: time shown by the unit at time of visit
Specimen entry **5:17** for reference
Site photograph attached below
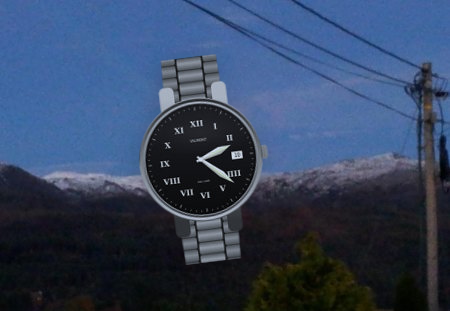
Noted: **2:22**
